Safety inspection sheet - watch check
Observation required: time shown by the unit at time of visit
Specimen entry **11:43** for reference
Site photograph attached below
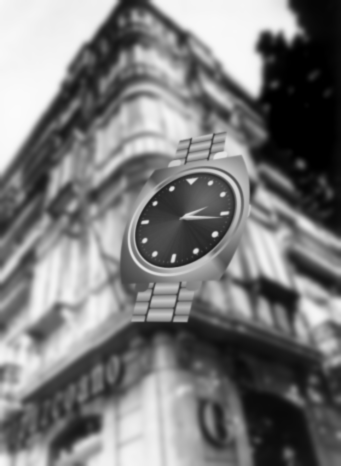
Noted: **2:16**
